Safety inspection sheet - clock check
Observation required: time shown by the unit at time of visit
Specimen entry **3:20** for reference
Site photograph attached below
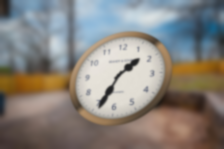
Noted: **1:34**
